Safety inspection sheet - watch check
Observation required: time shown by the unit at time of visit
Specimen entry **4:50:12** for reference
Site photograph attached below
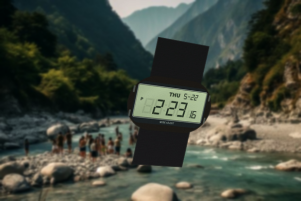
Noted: **2:23:16**
